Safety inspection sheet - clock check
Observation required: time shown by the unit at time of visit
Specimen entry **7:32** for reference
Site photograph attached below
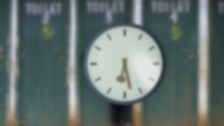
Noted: **6:28**
